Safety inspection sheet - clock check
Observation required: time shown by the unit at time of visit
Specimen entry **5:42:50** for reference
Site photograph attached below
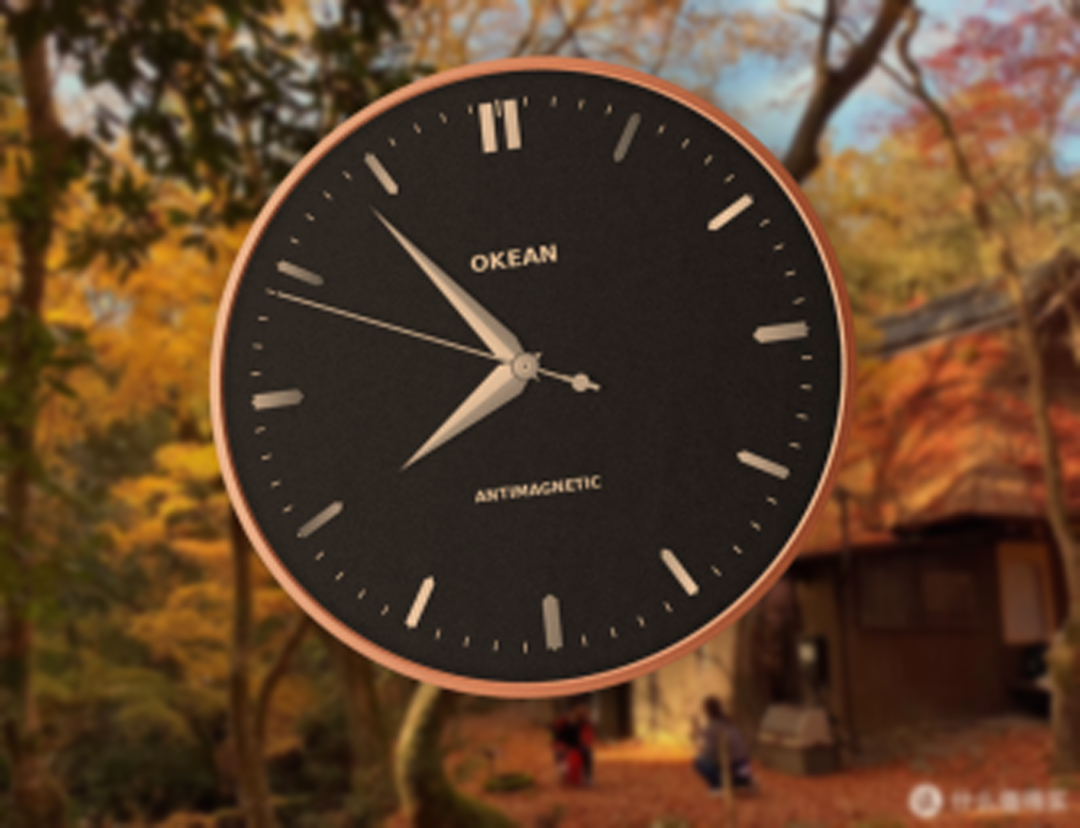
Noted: **7:53:49**
